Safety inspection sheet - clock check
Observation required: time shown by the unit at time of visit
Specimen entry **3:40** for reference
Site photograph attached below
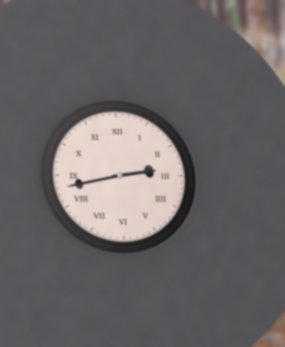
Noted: **2:43**
